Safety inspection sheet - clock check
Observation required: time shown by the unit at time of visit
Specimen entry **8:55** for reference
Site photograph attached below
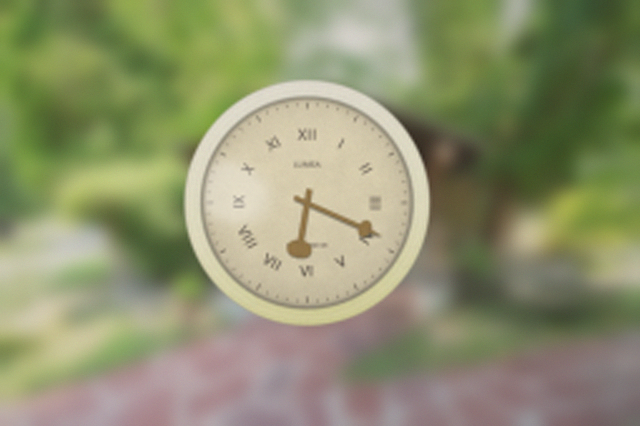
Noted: **6:19**
